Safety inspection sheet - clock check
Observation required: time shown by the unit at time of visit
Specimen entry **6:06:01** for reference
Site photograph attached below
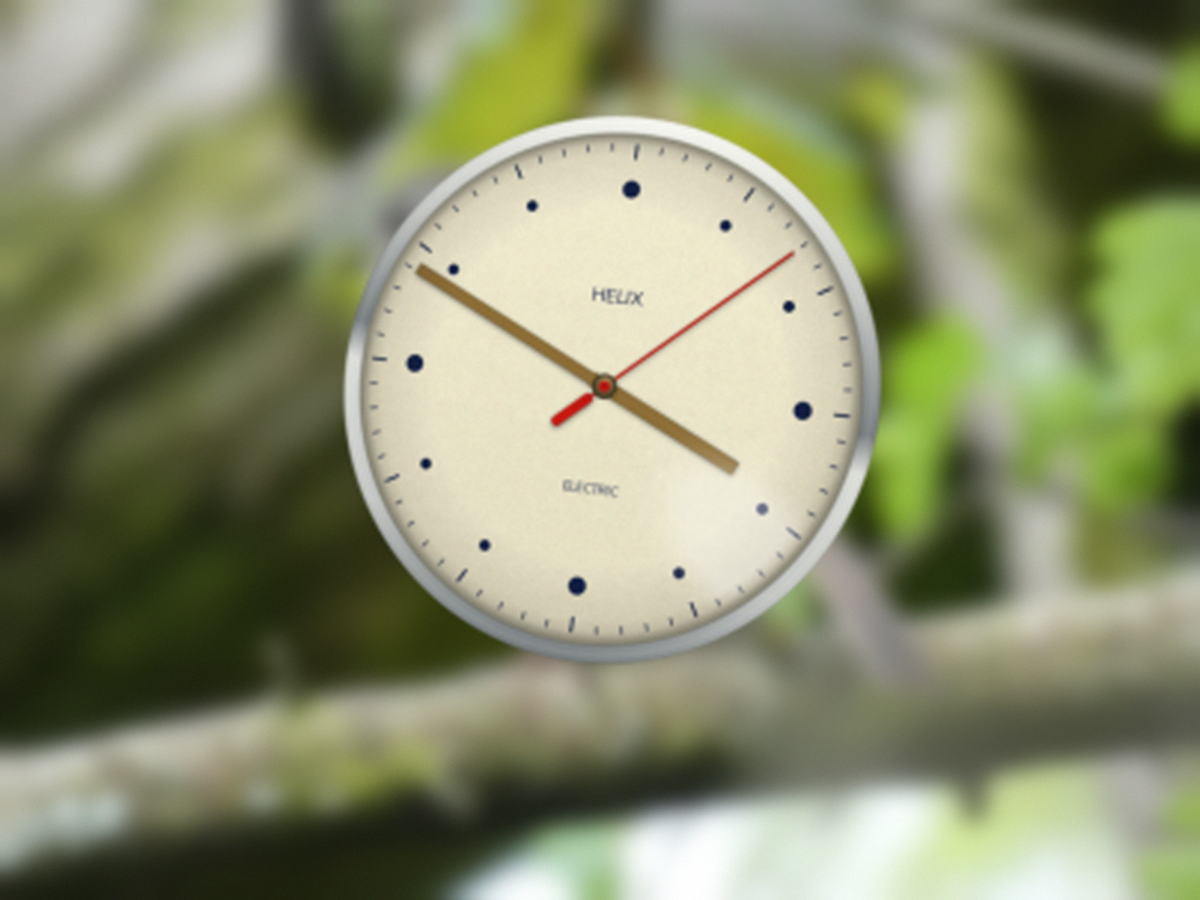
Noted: **3:49:08**
